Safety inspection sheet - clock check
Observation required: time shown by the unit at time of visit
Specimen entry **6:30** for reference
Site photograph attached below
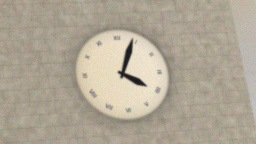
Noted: **4:04**
